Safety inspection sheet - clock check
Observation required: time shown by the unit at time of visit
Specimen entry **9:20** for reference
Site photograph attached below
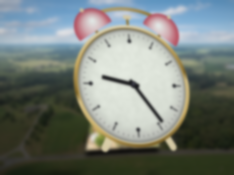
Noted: **9:24**
